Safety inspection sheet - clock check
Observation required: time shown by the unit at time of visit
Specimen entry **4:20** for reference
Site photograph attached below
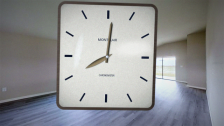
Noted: **8:01**
